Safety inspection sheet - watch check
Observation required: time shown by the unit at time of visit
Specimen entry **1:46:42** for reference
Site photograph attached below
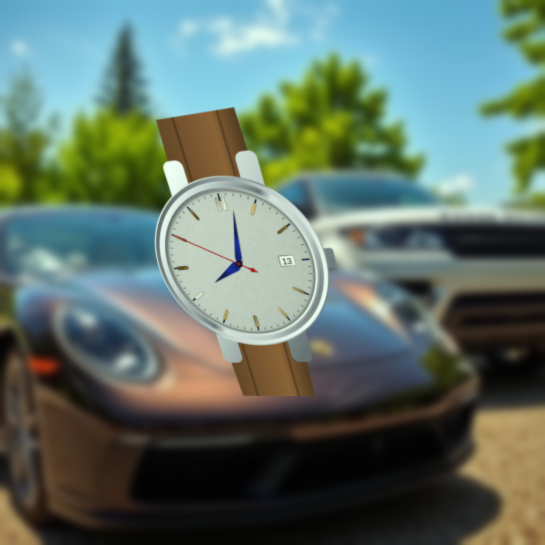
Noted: **8:01:50**
